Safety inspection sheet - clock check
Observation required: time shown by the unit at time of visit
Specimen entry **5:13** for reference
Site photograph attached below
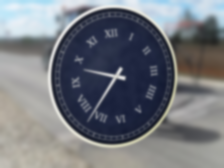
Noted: **9:37**
